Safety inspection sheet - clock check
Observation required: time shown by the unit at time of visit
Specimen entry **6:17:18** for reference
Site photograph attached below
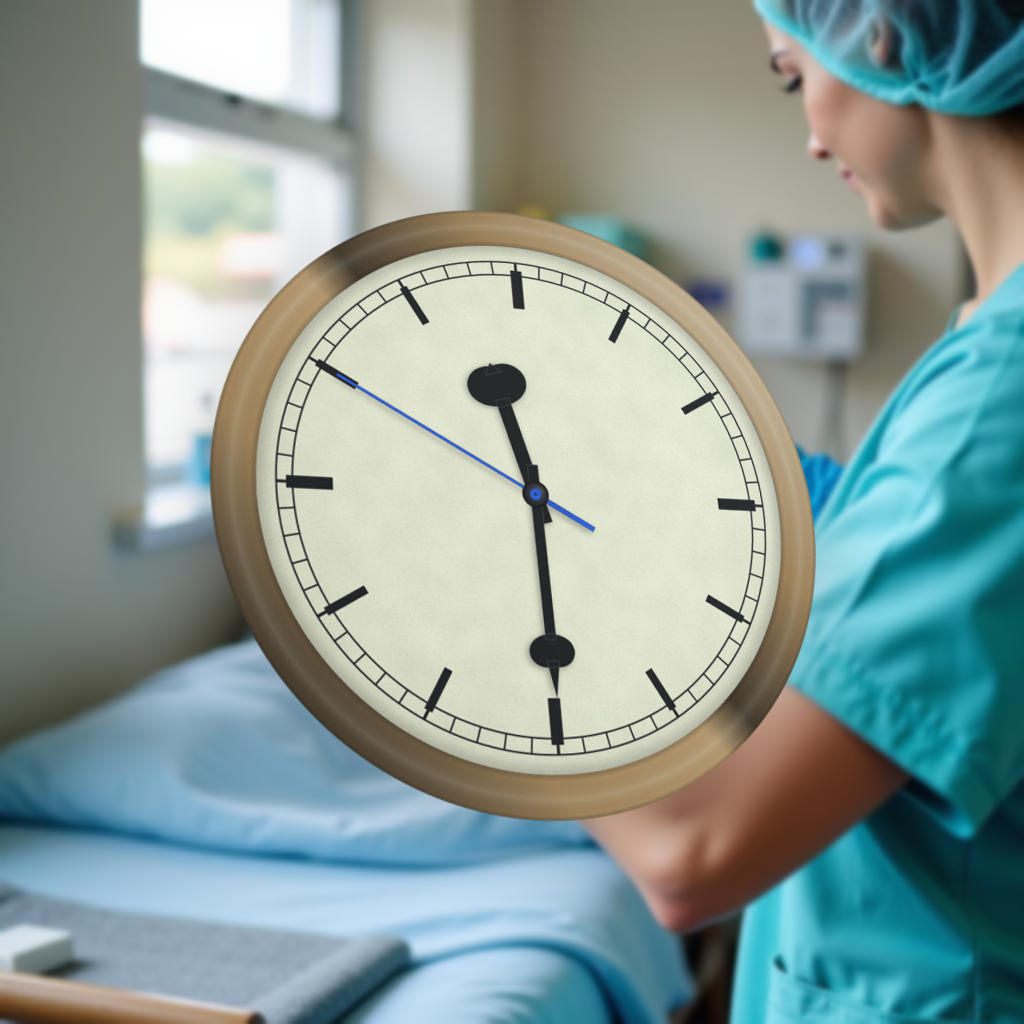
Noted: **11:29:50**
